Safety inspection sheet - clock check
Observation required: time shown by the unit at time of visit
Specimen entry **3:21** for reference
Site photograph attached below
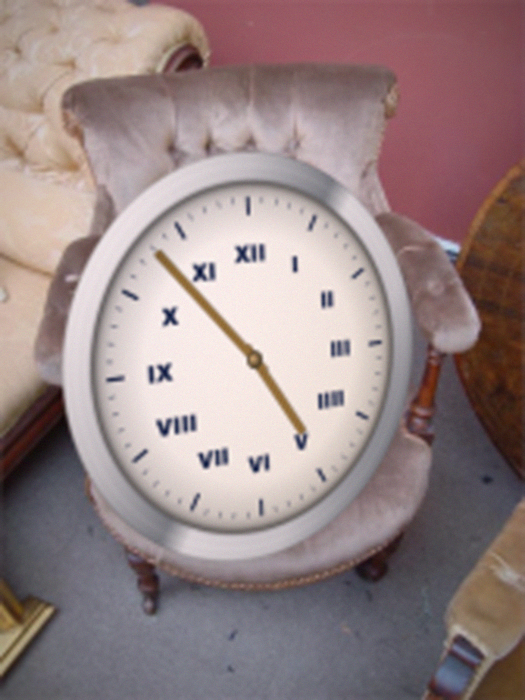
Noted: **4:53**
